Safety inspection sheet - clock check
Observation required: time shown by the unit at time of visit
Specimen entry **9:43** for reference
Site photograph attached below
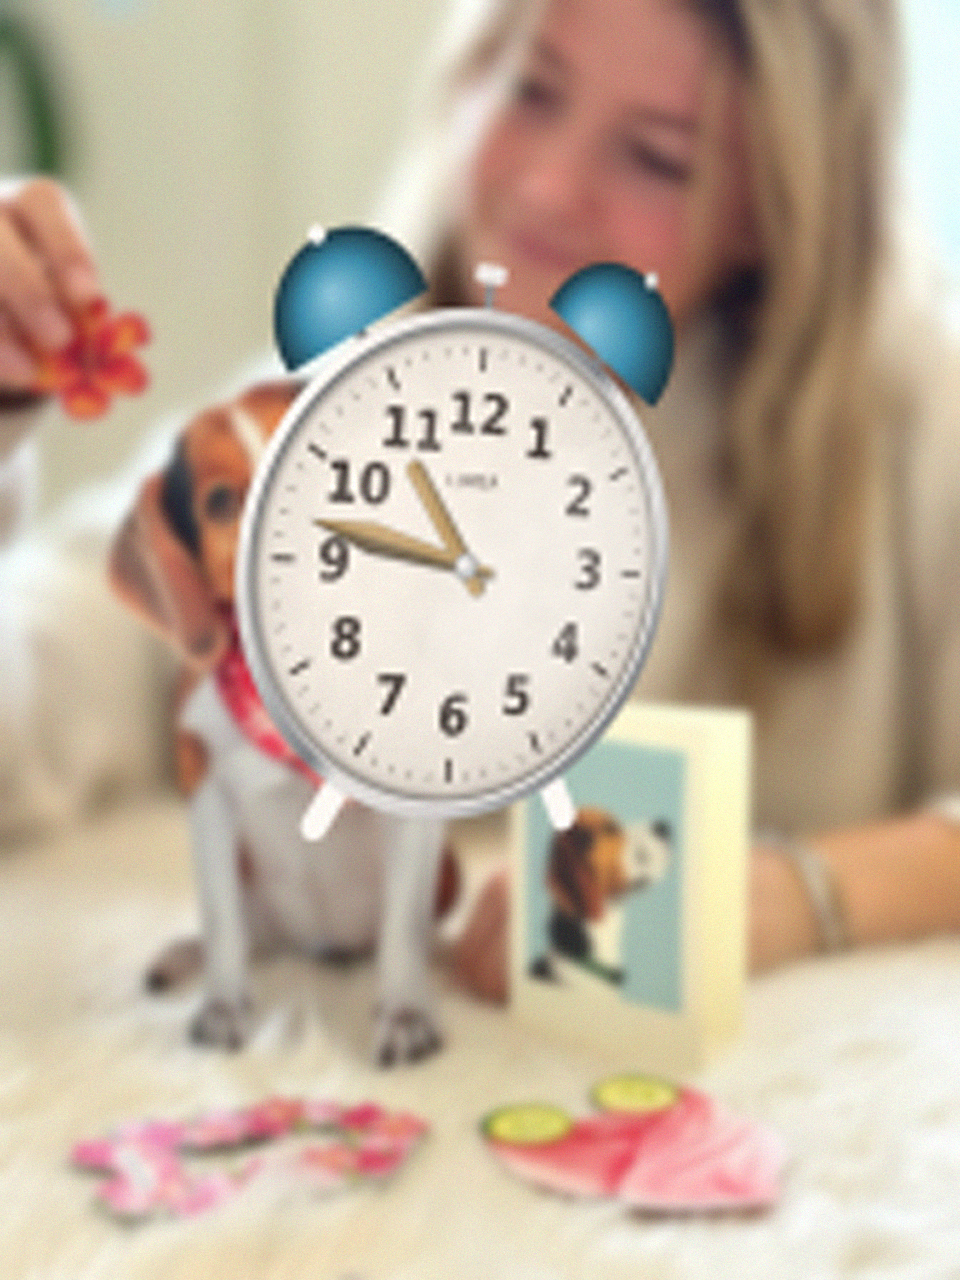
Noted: **10:47**
